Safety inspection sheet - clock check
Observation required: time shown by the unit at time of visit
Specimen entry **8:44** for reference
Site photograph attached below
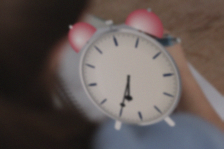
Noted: **6:35**
